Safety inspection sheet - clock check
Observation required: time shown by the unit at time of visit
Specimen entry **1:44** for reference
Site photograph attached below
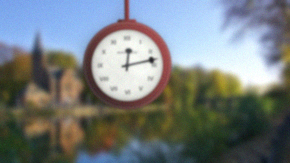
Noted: **12:13**
